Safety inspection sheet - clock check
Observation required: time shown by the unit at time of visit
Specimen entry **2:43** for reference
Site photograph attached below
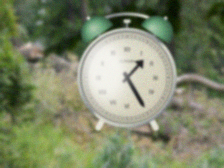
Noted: **1:25**
